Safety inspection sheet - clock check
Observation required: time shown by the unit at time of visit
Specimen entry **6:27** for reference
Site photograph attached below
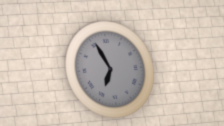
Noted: **6:56**
